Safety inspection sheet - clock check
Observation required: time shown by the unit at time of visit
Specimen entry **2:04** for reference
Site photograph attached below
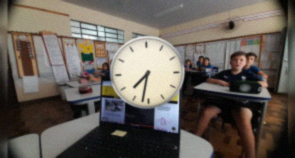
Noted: **7:32**
